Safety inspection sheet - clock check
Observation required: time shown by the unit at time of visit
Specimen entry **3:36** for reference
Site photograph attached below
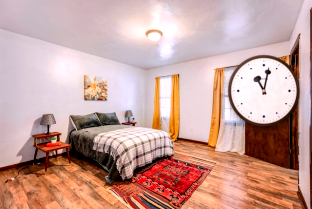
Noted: **11:02**
